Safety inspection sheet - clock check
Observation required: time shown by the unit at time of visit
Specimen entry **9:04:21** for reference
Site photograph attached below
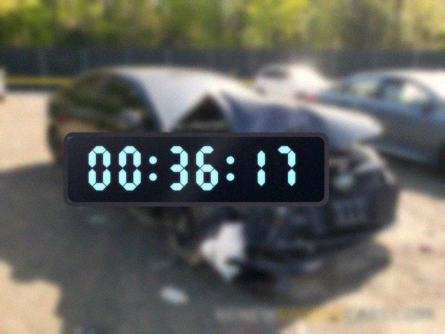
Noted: **0:36:17**
